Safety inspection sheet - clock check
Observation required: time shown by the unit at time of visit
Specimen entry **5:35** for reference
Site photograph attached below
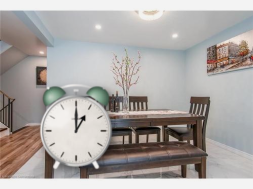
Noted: **1:00**
